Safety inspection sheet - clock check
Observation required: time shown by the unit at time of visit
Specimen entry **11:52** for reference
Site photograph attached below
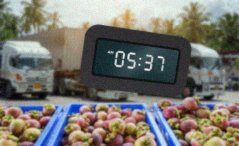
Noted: **5:37**
